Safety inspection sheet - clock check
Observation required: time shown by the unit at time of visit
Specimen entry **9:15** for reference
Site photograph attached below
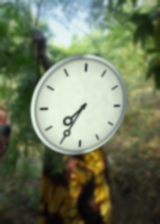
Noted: **7:35**
